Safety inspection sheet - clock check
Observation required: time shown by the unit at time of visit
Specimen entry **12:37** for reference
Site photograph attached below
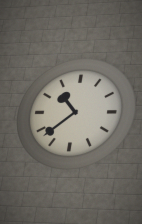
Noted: **10:38**
